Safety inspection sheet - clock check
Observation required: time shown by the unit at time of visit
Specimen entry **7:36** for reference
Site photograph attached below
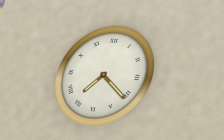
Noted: **7:21**
